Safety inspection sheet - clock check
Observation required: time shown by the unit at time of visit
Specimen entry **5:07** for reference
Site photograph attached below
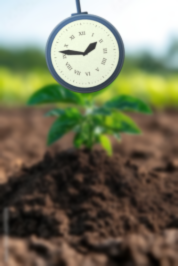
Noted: **1:47**
